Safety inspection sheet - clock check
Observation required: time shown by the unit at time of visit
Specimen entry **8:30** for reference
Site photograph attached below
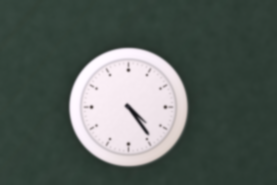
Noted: **4:24**
